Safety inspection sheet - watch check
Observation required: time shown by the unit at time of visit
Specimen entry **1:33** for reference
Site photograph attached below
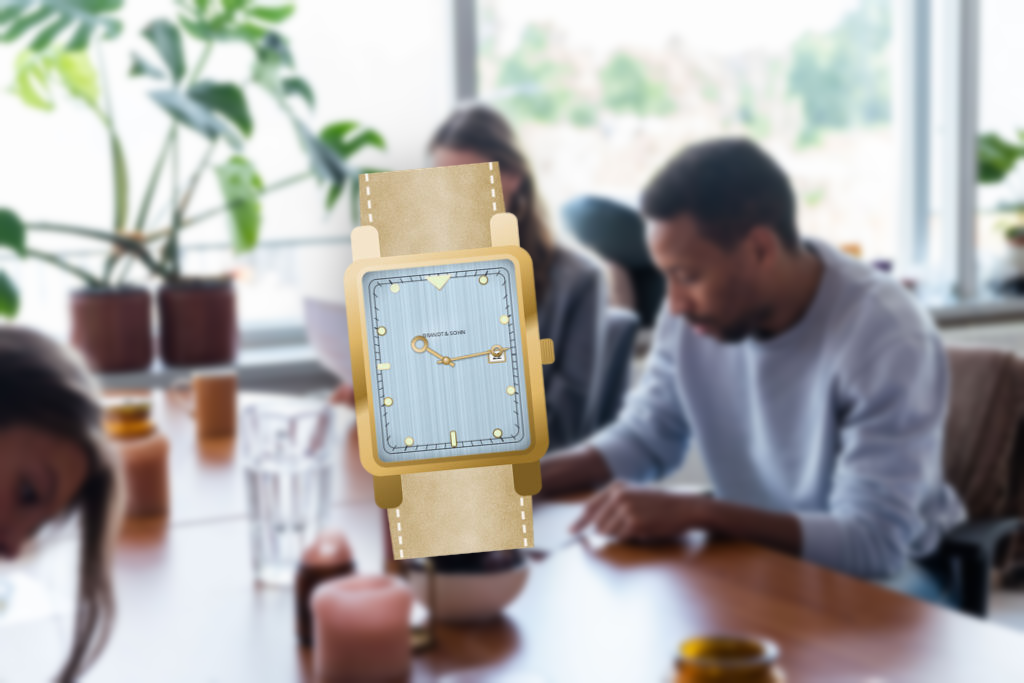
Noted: **10:14**
